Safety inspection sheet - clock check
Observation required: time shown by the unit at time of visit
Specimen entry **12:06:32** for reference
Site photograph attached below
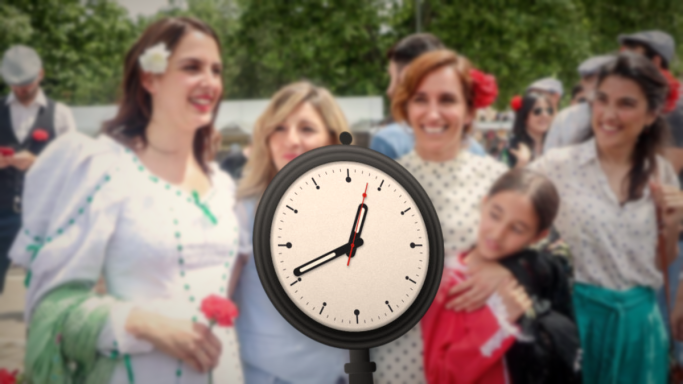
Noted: **12:41:03**
